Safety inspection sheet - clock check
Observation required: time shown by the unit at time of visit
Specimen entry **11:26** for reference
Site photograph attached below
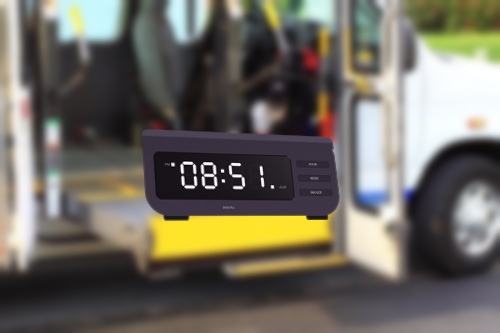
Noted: **8:51**
